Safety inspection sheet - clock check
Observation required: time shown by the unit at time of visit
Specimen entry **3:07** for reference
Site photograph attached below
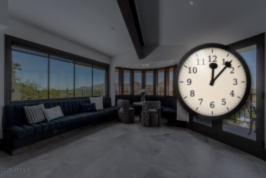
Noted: **12:07**
